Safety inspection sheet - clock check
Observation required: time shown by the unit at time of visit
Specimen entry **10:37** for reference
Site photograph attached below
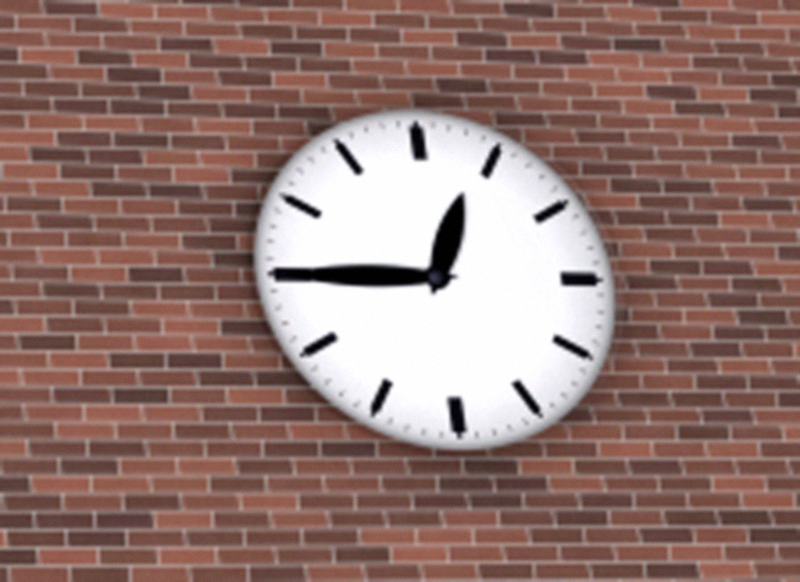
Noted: **12:45**
